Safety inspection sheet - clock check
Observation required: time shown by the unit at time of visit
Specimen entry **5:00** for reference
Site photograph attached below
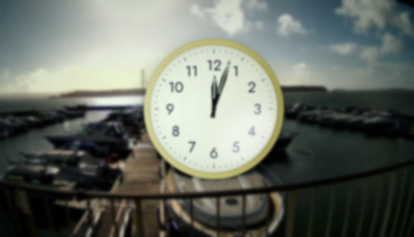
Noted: **12:03**
